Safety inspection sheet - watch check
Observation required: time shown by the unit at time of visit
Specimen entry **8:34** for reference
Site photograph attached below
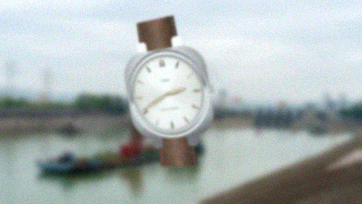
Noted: **2:41**
